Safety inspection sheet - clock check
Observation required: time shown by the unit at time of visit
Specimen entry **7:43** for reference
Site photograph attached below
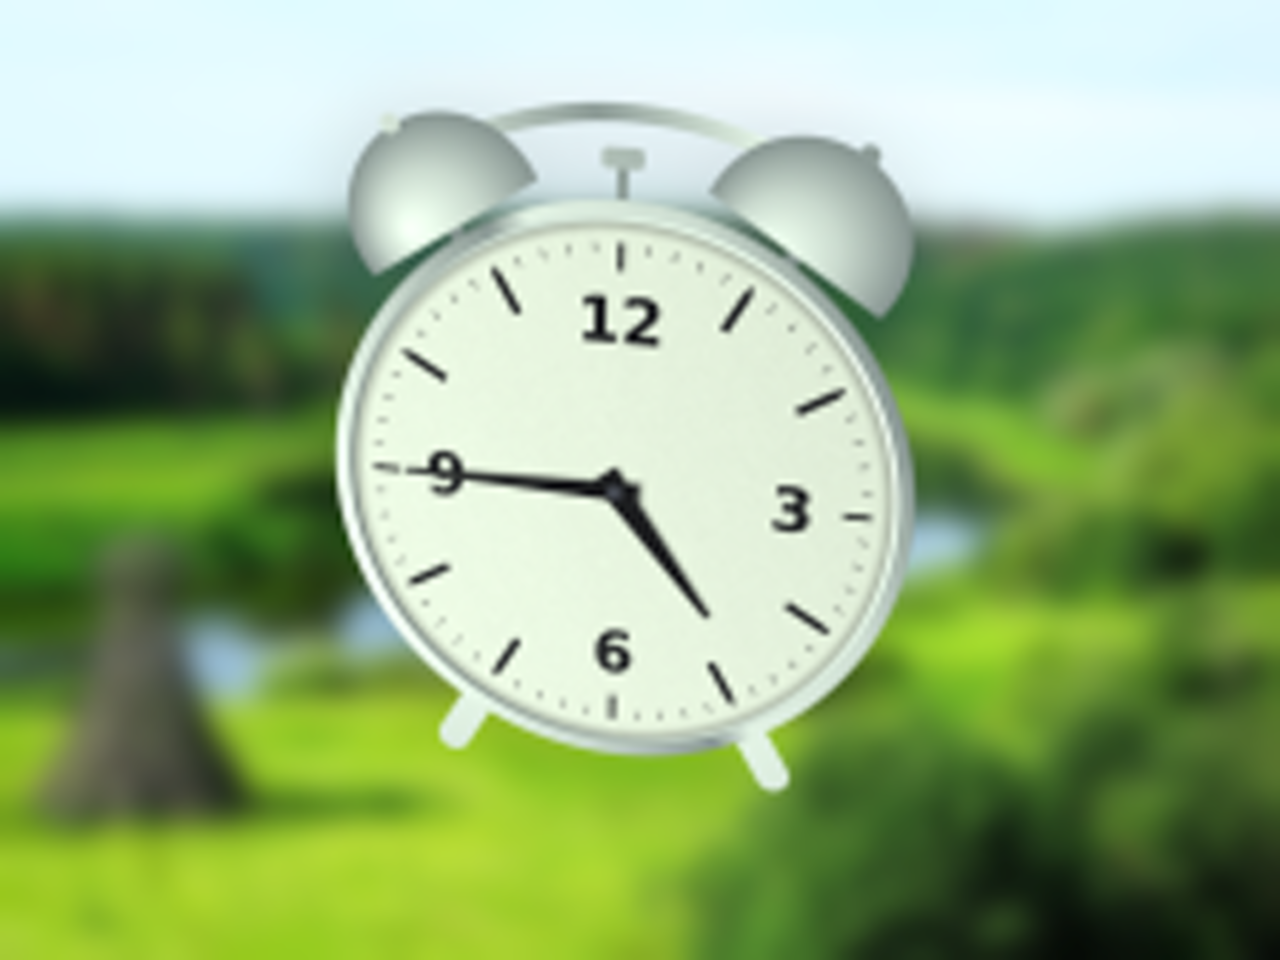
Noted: **4:45**
